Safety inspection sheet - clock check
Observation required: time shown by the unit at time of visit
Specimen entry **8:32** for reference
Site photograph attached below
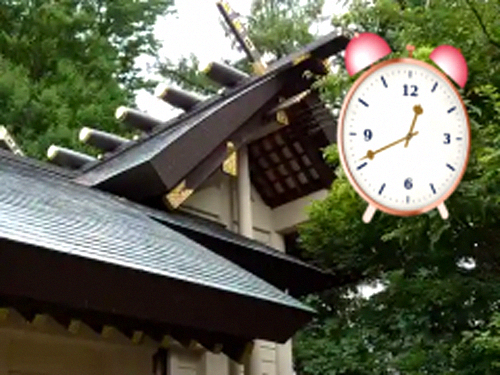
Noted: **12:41**
